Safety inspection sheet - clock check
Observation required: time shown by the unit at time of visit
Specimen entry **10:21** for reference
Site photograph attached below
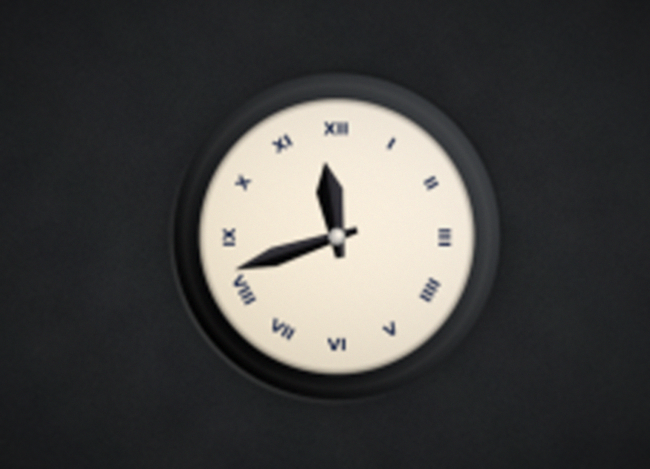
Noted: **11:42**
